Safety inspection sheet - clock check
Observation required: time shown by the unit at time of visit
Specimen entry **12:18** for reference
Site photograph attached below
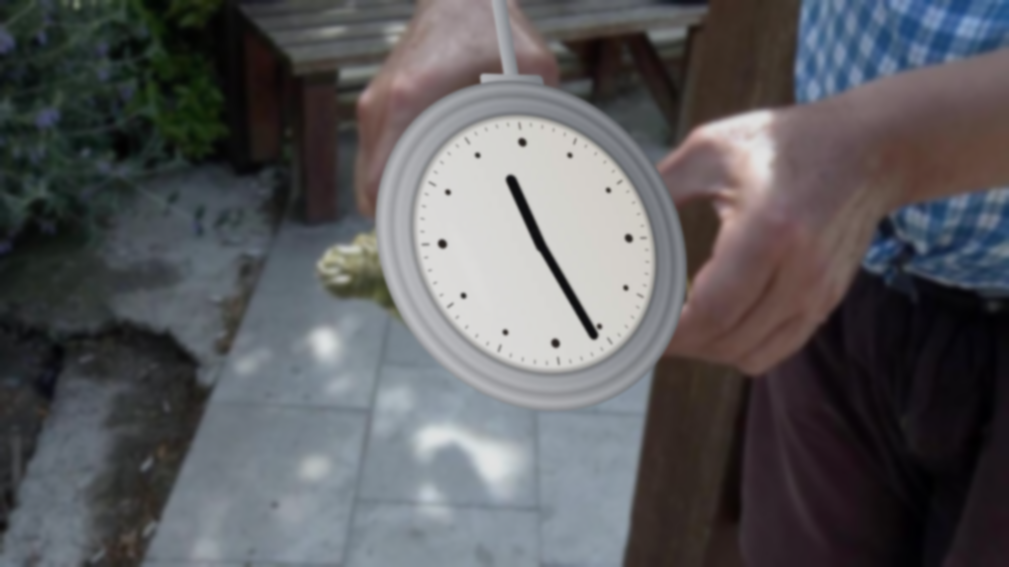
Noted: **11:26**
